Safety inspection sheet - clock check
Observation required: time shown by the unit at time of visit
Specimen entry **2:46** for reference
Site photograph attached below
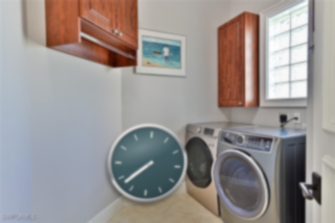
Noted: **7:38**
